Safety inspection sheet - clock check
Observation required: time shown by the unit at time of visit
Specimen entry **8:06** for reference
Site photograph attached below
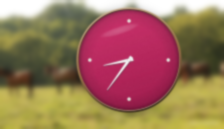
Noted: **8:36**
